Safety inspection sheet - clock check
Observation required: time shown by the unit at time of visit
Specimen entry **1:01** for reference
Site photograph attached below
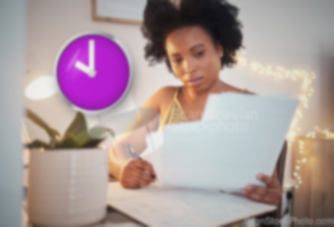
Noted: **10:00**
